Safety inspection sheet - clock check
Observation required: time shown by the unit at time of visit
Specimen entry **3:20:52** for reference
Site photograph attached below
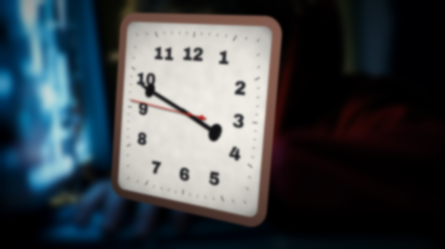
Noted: **3:48:46**
